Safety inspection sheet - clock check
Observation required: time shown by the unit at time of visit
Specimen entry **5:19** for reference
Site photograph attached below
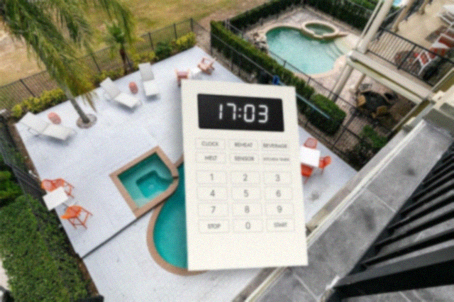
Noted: **17:03**
